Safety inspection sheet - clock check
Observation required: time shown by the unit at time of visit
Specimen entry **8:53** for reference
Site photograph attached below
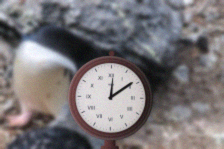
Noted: **12:09**
